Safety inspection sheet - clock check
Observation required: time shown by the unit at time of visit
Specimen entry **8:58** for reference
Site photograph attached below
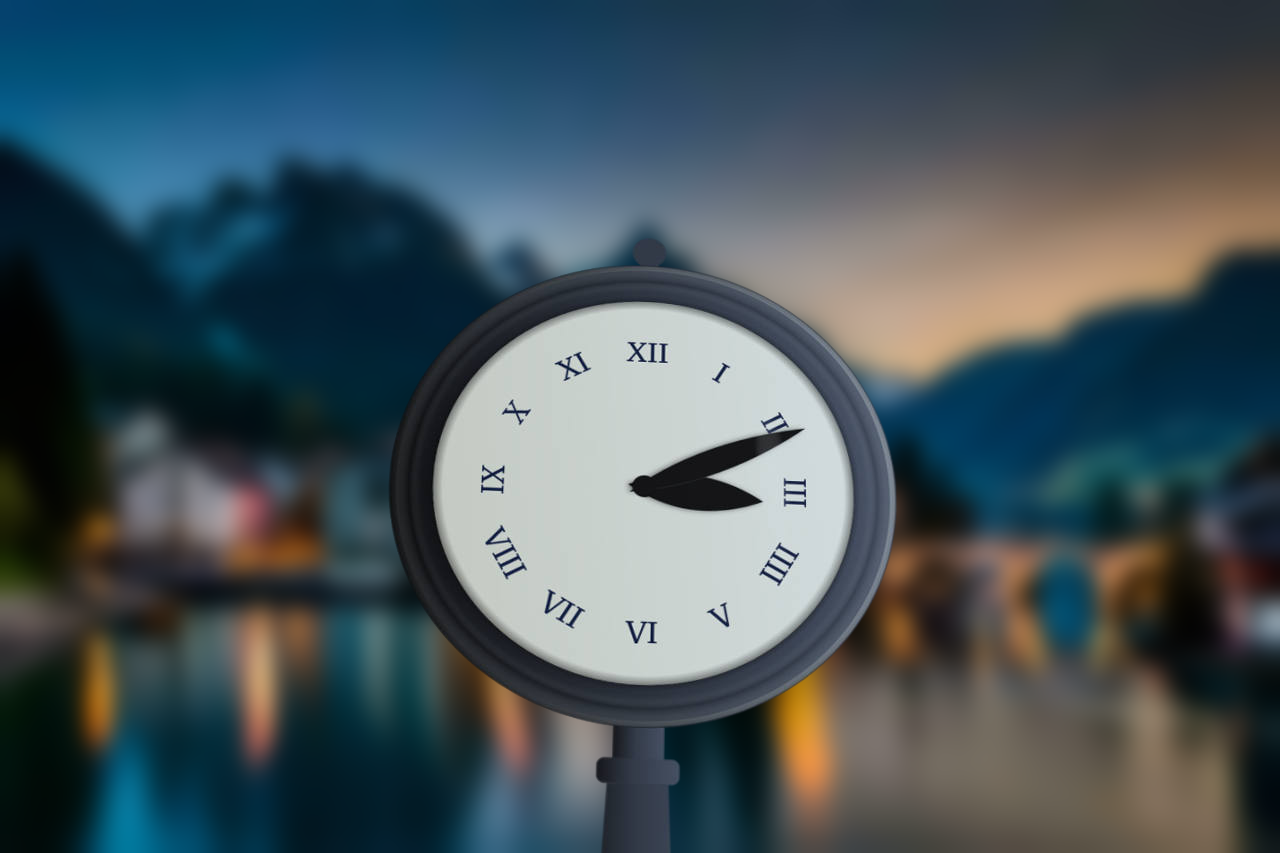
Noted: **3:11**
